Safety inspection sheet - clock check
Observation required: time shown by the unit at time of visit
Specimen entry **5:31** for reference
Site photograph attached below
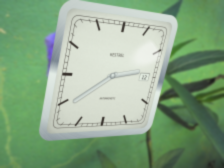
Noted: **2:39**
